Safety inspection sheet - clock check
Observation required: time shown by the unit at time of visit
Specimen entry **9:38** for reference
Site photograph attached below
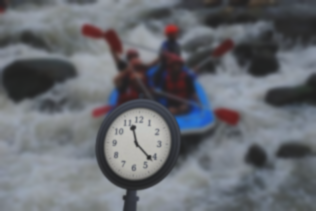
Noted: **11:22**
